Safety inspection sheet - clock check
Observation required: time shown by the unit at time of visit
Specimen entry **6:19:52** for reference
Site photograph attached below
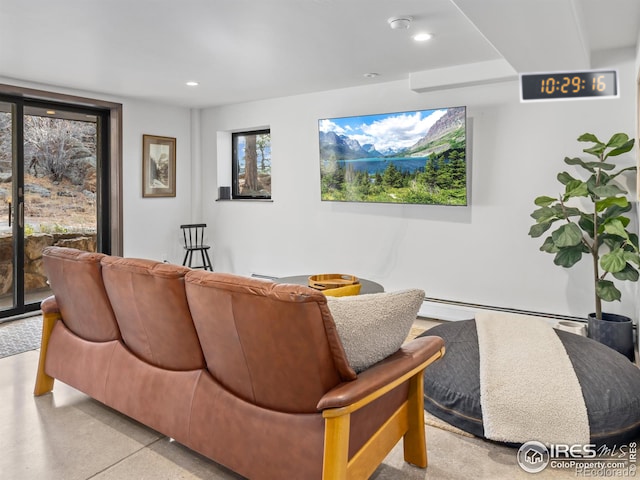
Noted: **10:29:16**
